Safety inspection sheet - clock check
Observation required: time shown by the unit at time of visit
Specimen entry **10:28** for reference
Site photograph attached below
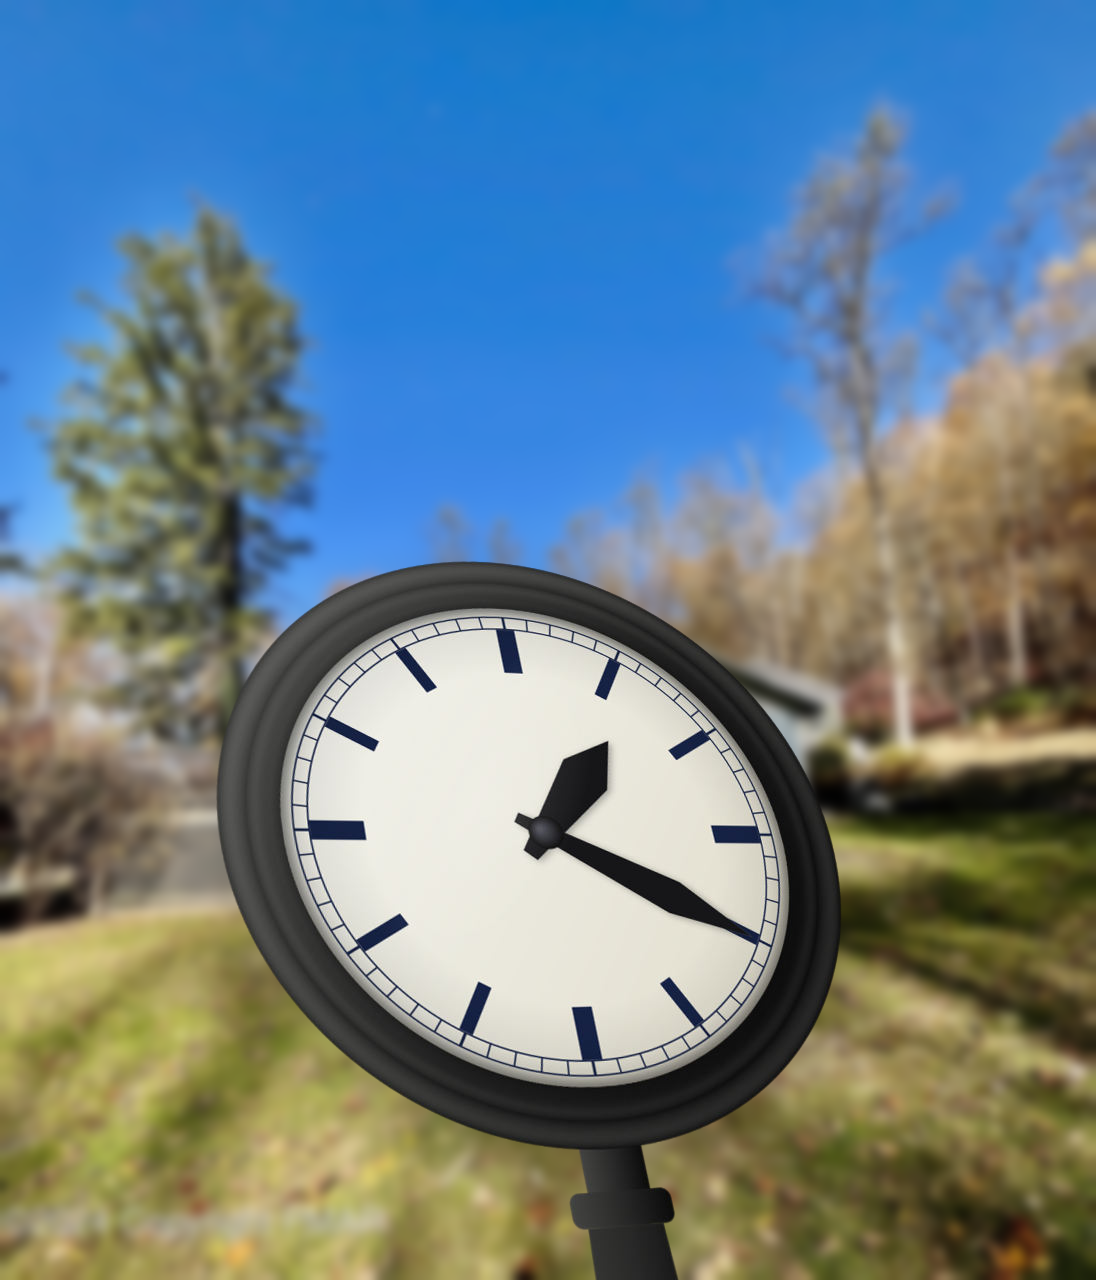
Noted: **1:20**
